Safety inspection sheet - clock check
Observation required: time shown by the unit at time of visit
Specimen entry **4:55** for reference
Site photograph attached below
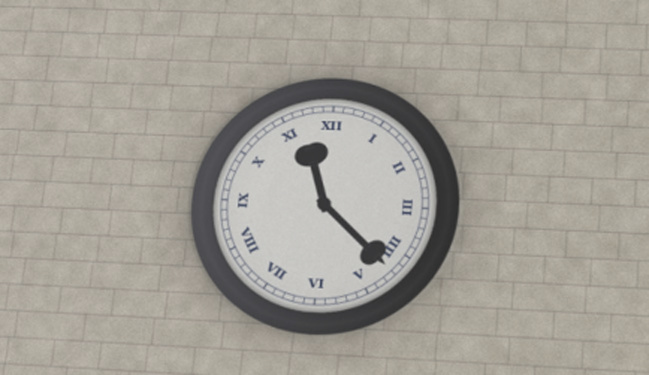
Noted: **11:22**
